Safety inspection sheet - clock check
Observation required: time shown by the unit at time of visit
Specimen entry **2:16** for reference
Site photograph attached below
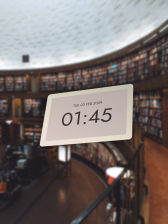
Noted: **1:45**
